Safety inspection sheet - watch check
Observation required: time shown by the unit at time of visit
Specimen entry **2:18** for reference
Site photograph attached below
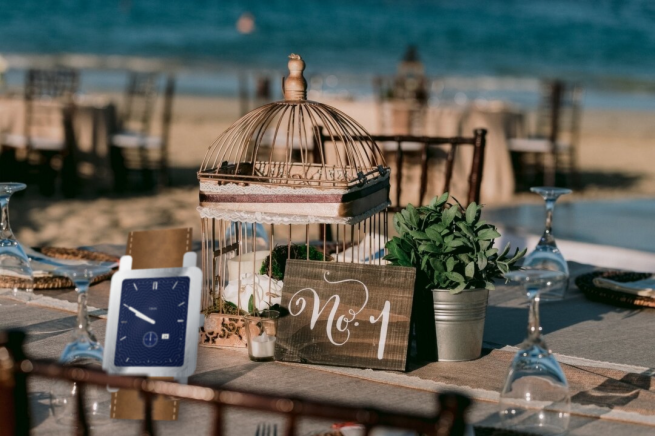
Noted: **9:50**
